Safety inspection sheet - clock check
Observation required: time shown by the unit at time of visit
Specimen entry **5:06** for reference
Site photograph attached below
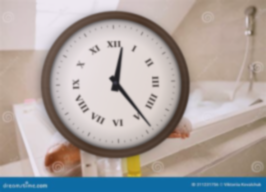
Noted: **12:24**
